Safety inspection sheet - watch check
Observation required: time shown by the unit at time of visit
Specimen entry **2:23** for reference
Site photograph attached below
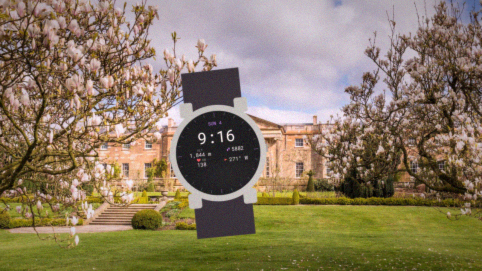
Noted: **9:16**
